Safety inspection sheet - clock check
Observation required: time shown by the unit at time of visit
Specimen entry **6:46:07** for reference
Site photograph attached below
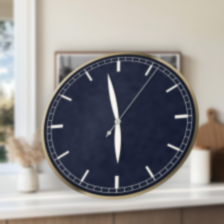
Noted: **5:58:06**
